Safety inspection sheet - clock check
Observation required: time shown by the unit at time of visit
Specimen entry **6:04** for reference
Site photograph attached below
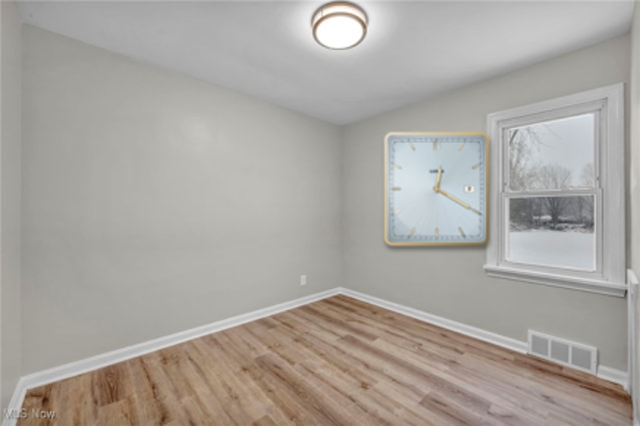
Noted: **12:20**
